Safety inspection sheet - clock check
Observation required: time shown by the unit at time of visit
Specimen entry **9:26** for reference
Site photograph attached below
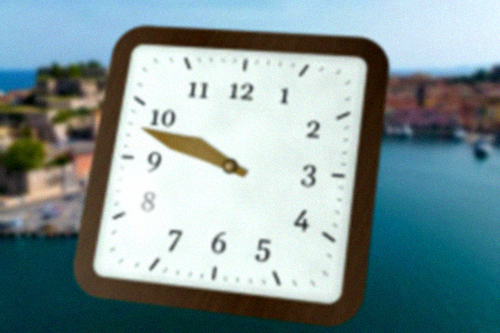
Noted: **9:48**
